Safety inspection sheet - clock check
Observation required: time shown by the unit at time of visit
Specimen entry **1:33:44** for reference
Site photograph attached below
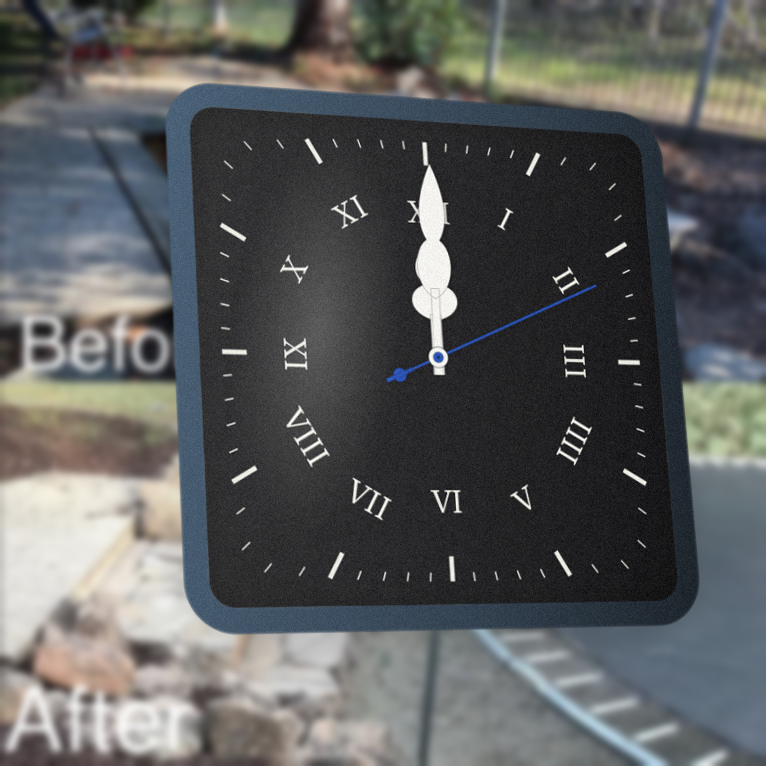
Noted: **12:00:11**
